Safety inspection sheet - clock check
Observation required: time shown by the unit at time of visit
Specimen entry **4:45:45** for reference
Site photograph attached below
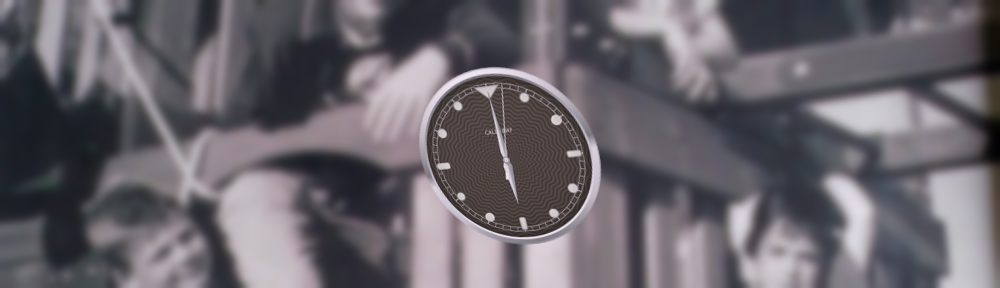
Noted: **6:00:02**
